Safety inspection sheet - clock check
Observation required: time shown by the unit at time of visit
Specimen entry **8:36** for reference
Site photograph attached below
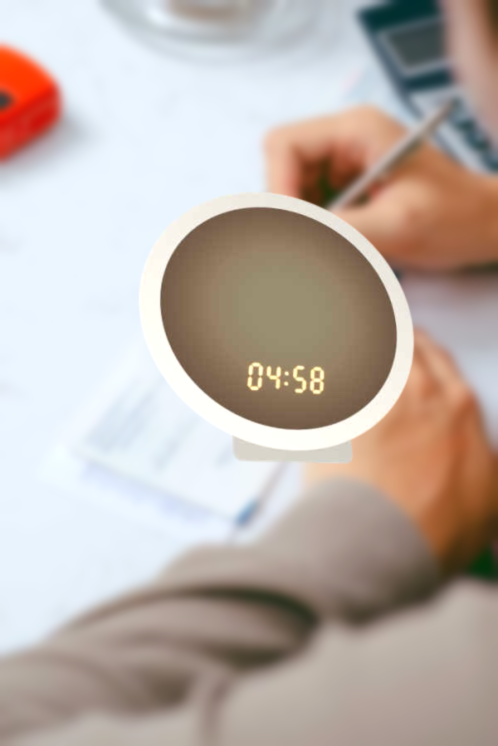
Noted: **4:58**
